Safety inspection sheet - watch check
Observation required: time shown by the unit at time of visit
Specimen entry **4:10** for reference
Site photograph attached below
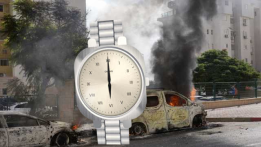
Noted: **6:00**
